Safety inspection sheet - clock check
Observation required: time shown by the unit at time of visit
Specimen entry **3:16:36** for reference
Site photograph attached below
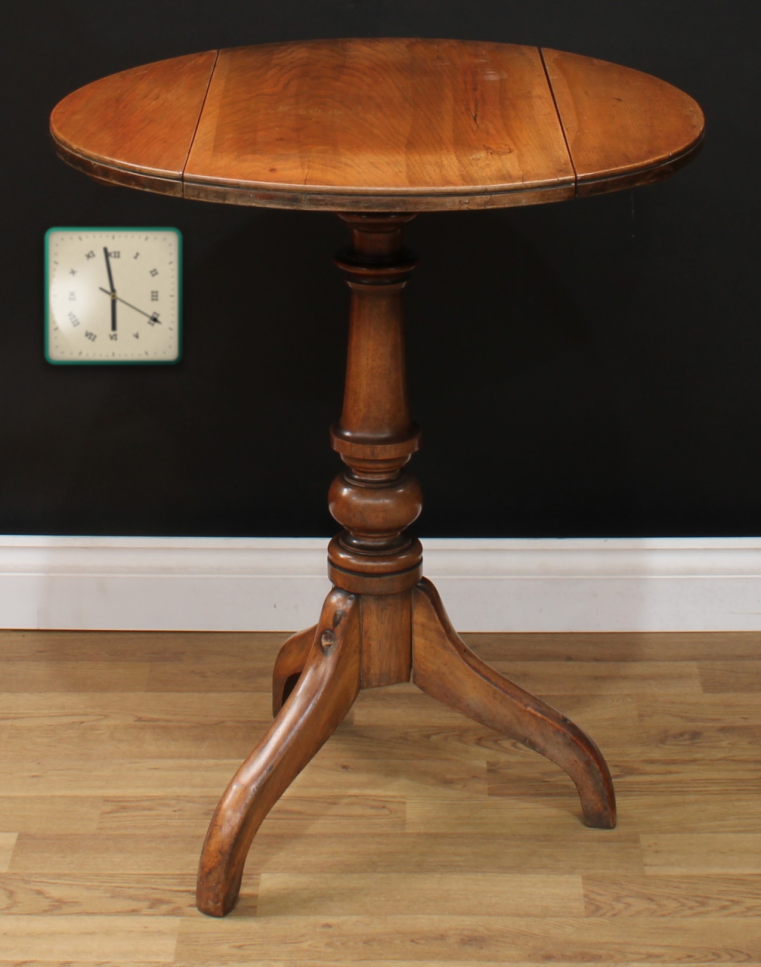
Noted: **5:58:20**
